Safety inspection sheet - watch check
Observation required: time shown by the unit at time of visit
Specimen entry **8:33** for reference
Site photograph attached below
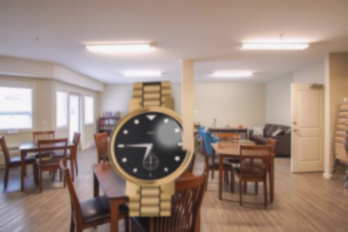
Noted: **6:45**
